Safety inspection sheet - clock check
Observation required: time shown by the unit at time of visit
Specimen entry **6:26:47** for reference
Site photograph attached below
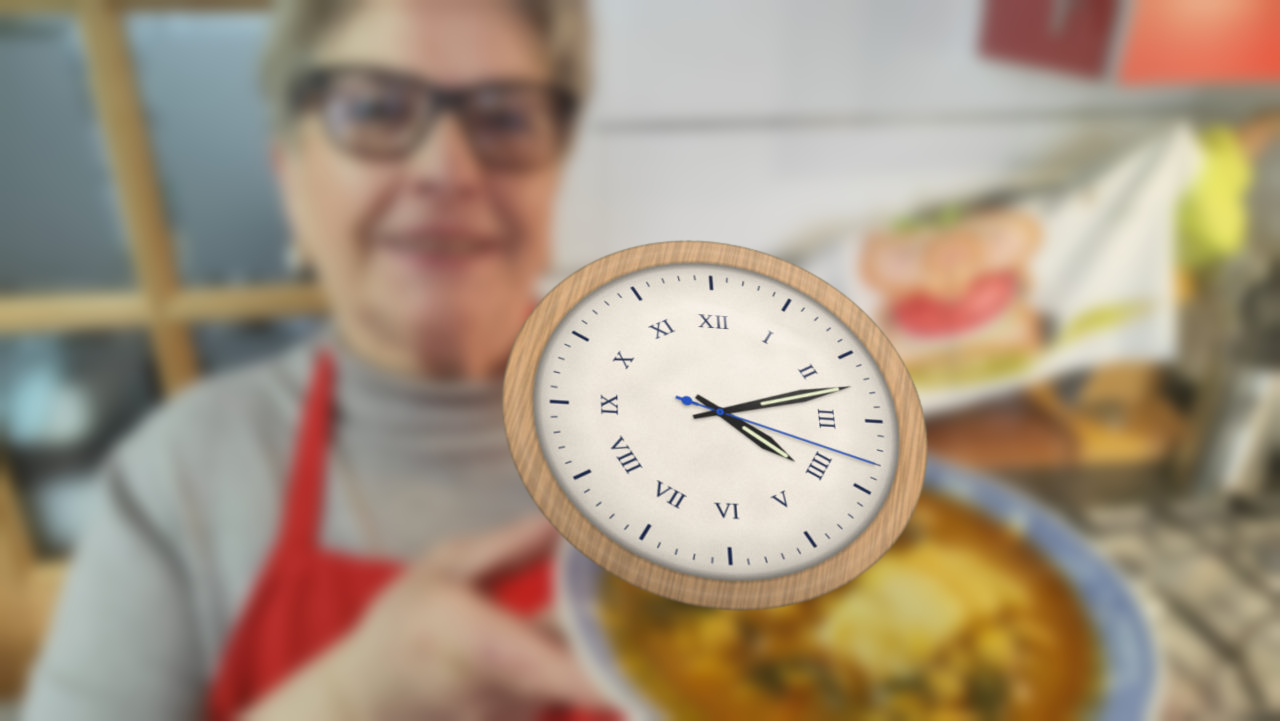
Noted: **4:12:18**
